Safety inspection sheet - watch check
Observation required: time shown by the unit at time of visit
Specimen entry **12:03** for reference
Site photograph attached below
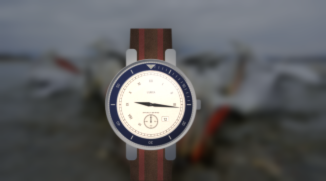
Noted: **9:16**
